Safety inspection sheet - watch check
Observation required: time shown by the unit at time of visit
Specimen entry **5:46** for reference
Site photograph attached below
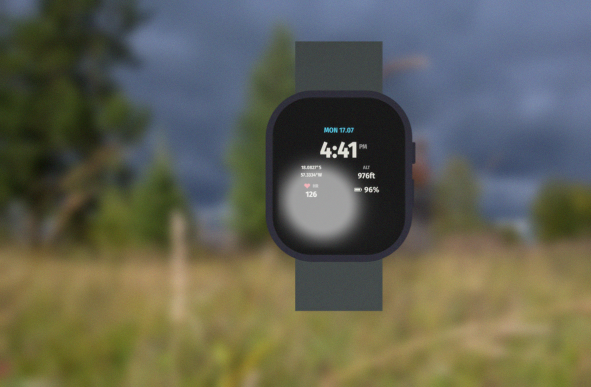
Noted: **4:41**
